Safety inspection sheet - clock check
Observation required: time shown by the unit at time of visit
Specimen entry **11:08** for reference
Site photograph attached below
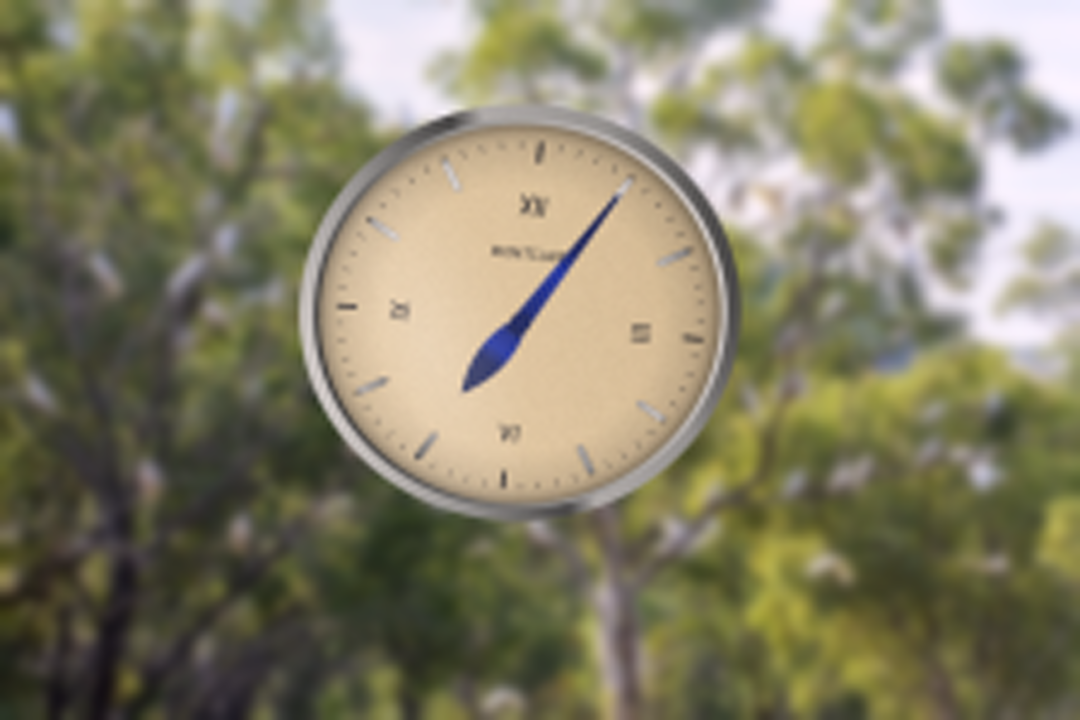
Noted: **7:05**
